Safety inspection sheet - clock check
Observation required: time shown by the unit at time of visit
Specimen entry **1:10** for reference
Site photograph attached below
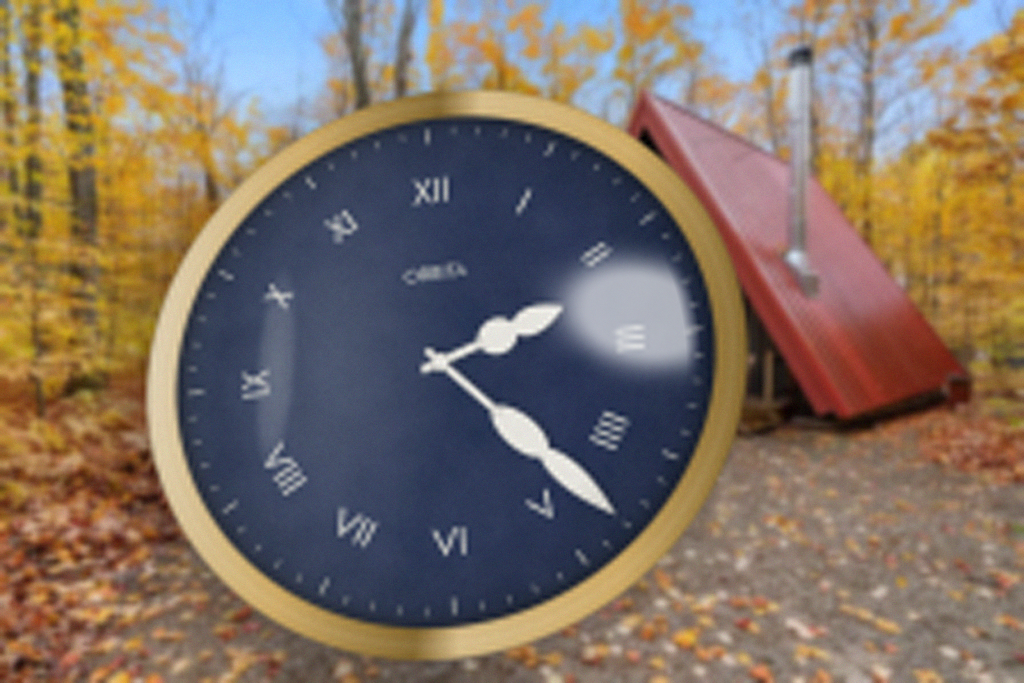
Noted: **2:23**
